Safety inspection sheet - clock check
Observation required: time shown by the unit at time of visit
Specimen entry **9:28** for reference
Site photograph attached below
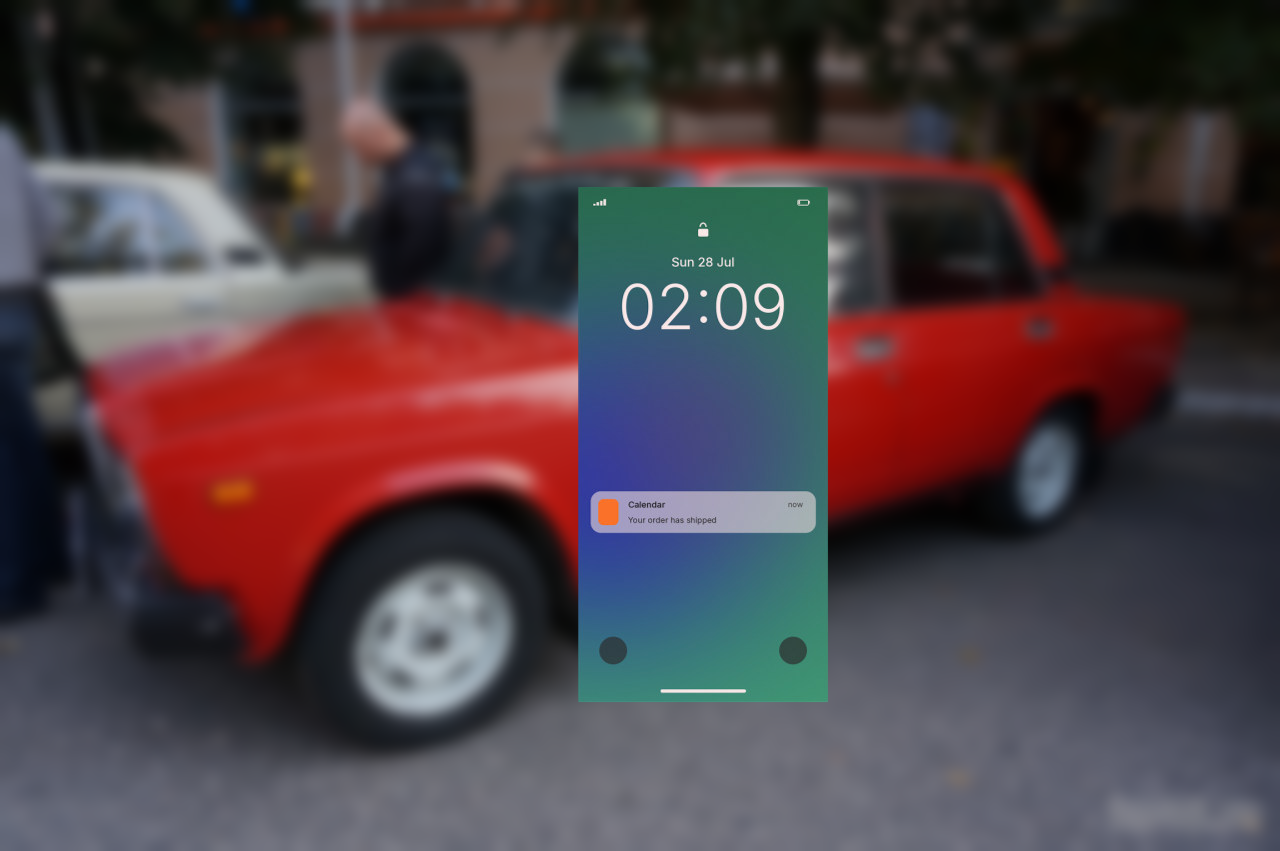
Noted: **2:09**
